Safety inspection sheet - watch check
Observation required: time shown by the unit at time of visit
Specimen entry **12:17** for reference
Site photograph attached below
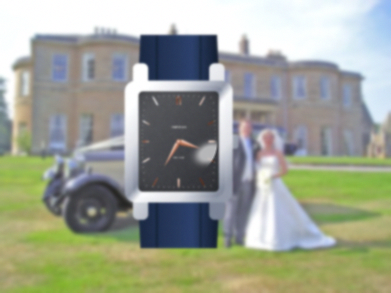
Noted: **3:35**
